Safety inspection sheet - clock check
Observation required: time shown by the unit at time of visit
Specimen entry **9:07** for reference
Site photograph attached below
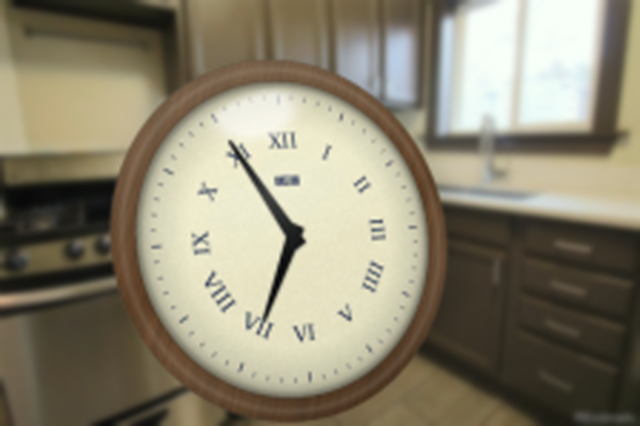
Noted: **6:55**
